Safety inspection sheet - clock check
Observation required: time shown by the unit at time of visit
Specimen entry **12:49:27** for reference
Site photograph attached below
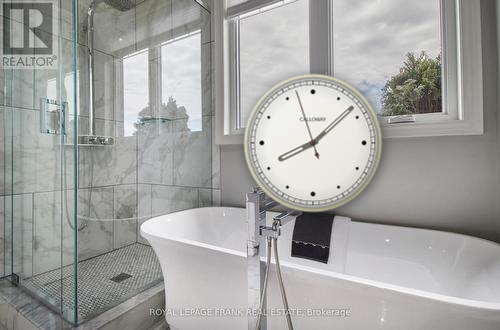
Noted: **8:07:57**
